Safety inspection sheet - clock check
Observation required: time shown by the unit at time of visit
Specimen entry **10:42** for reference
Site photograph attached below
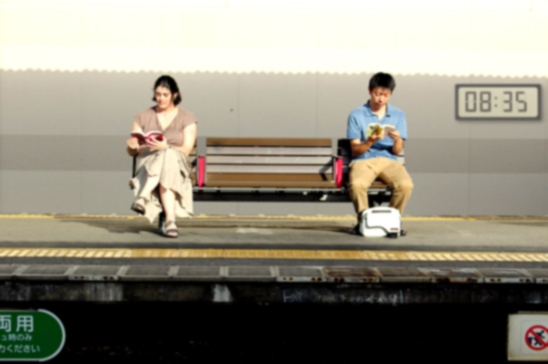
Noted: **8:35**
